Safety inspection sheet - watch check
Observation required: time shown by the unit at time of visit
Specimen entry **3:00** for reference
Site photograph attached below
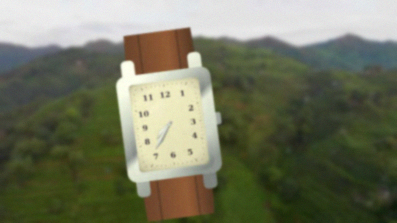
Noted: **7:36**
